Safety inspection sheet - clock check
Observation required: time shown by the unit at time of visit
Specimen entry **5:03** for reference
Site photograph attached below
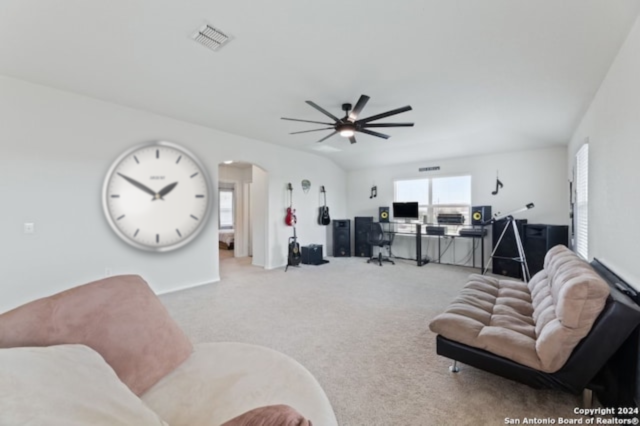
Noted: **1:50**
